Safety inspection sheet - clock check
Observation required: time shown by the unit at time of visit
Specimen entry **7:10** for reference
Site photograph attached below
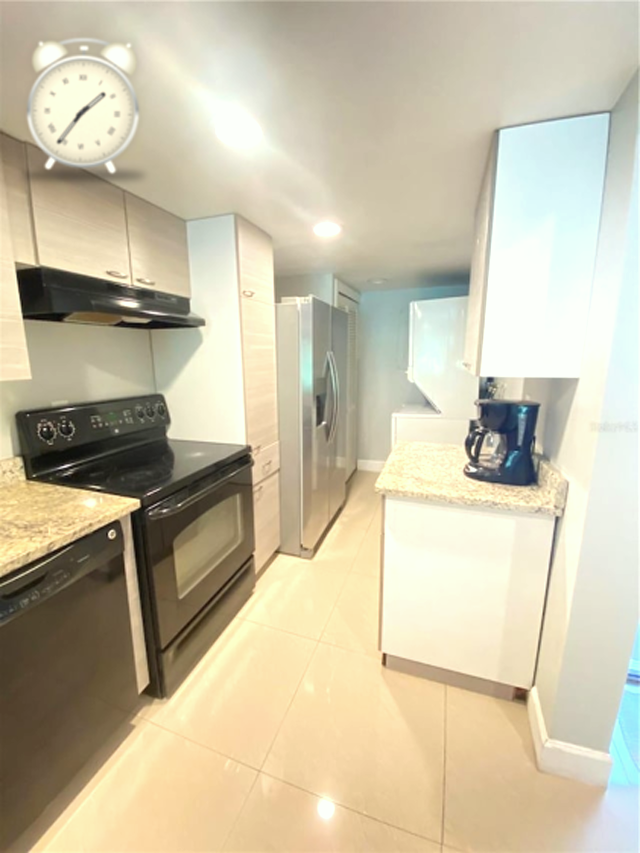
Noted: **1:36**
